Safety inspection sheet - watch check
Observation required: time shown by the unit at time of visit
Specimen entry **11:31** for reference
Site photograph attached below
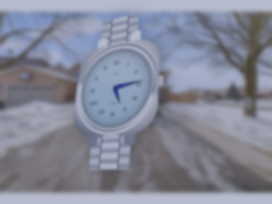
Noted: **5:14**
